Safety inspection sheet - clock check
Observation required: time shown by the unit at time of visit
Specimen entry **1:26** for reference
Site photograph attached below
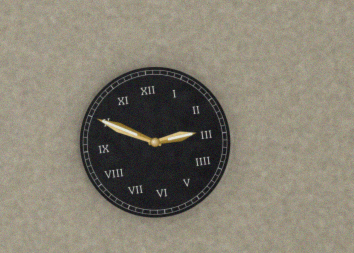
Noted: **2:50**
